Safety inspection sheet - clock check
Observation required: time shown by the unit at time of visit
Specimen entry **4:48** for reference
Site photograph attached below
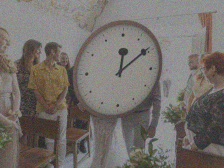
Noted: **12:09**
